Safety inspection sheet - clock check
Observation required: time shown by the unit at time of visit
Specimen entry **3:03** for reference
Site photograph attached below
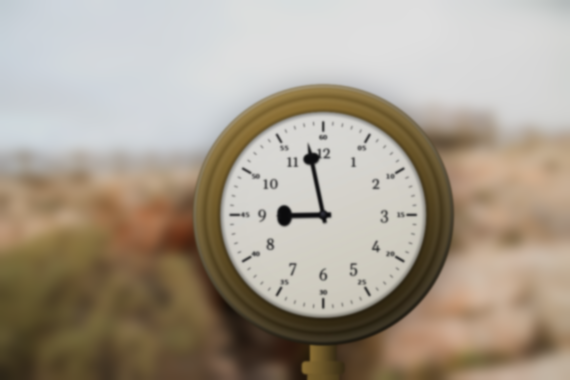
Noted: **8:58**
